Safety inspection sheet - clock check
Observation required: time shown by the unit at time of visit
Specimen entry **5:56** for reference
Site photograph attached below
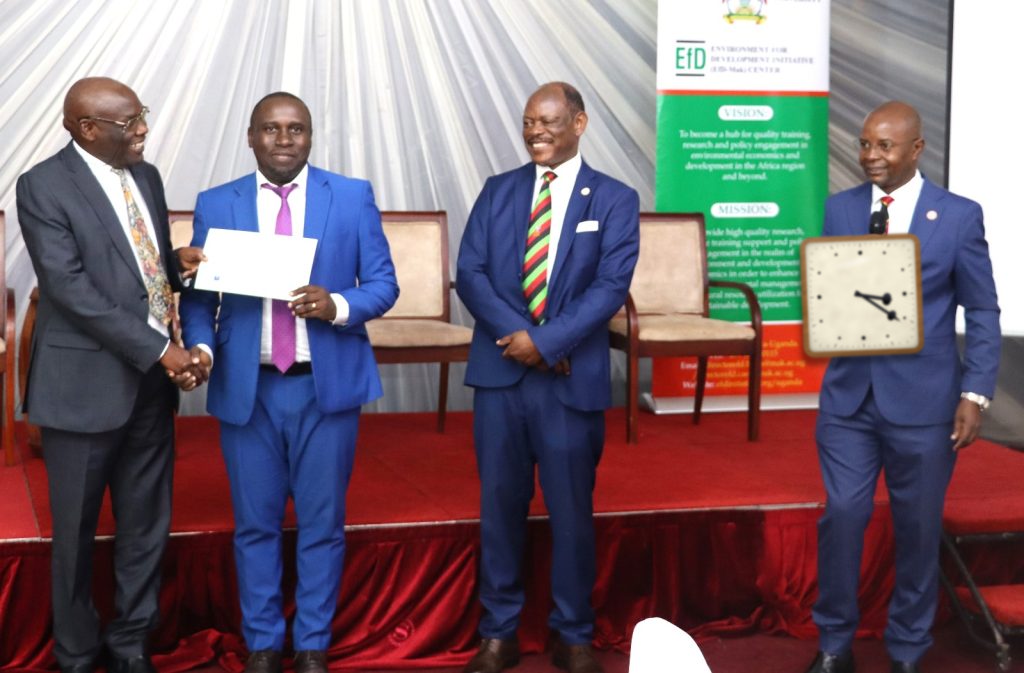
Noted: **3:21**
